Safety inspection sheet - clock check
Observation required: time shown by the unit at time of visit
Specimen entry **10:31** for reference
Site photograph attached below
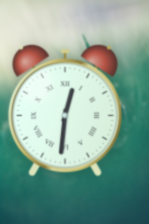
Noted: **12:31**
